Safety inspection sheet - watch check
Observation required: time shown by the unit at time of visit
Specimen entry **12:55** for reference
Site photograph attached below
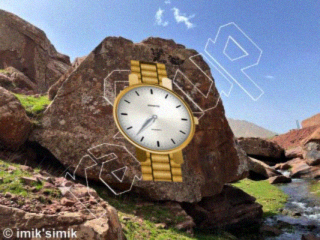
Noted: **7:37**
